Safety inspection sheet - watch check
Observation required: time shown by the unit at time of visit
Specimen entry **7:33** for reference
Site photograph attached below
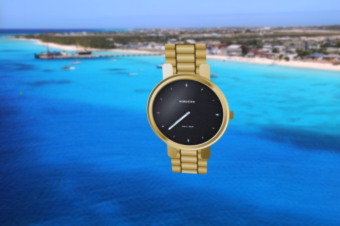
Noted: **7:38**
